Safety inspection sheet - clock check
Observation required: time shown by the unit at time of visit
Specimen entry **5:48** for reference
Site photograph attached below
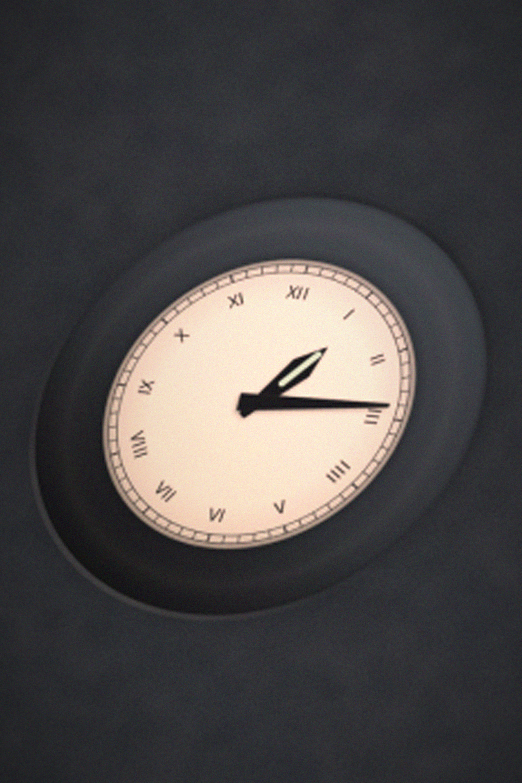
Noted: **1:14**
